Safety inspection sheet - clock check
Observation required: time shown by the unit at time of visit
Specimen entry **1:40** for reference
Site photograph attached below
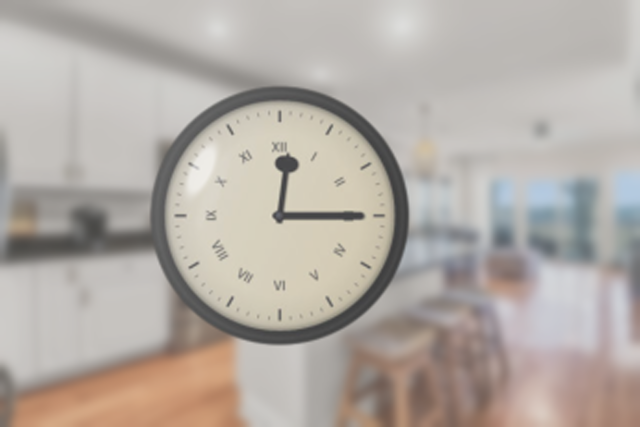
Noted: **12:15**
